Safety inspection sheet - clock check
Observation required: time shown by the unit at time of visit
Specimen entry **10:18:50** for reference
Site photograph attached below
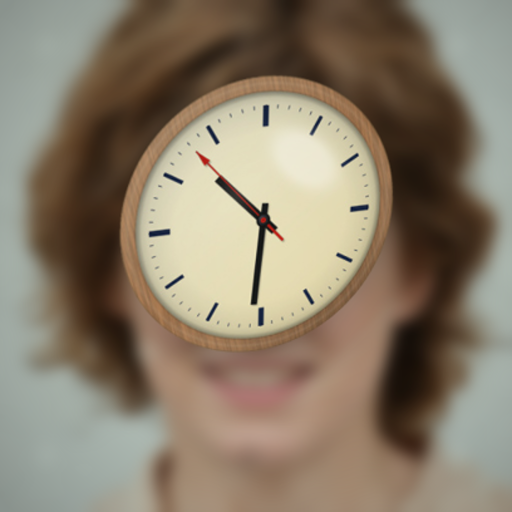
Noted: **10:30:53**
